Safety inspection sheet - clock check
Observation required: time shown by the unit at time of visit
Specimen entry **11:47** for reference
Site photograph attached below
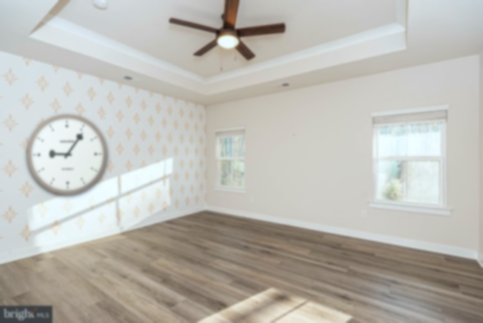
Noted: **9:06**
